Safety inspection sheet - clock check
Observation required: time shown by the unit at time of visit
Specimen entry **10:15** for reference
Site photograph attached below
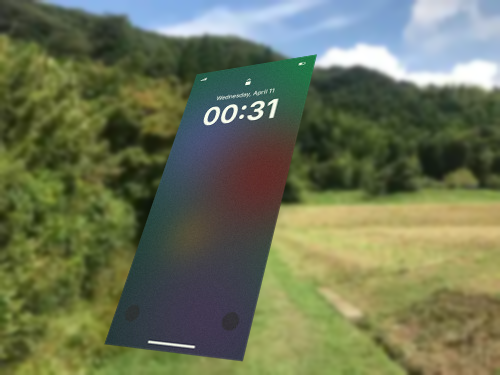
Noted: **0:31**
